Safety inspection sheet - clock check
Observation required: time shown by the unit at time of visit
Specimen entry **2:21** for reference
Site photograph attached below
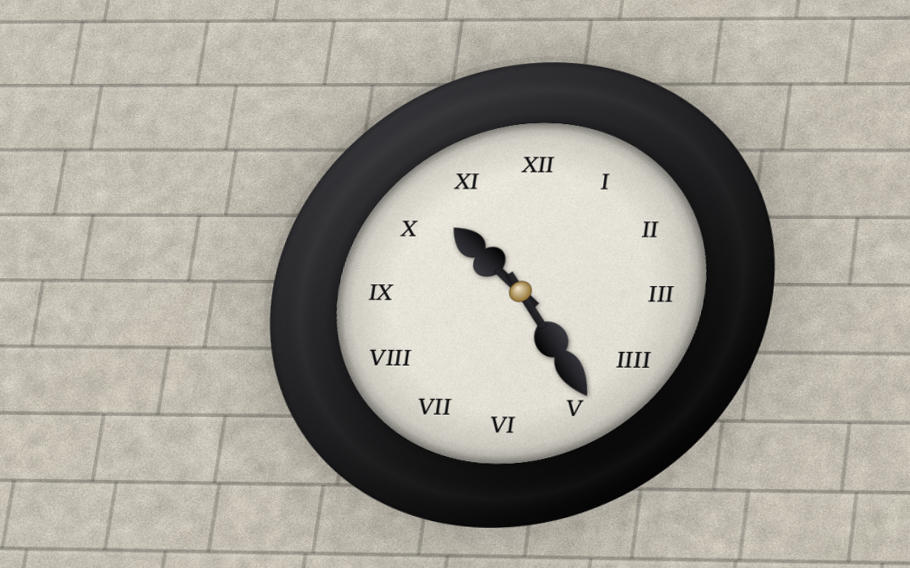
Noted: **10:24**
